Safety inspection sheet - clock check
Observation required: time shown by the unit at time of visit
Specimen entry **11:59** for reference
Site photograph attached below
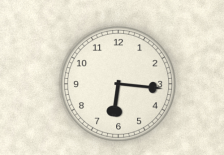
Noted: **6:16**
